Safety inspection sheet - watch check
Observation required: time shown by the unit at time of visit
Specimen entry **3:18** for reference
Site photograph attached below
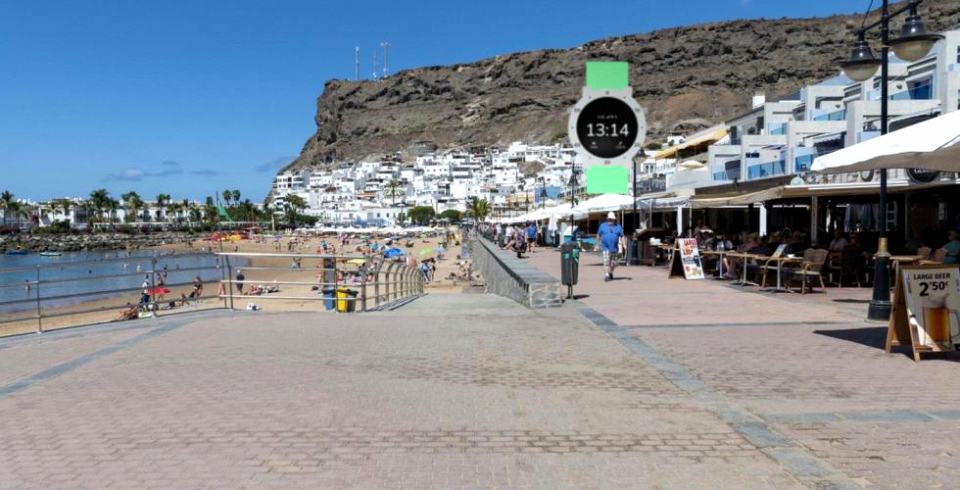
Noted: **13:14**
